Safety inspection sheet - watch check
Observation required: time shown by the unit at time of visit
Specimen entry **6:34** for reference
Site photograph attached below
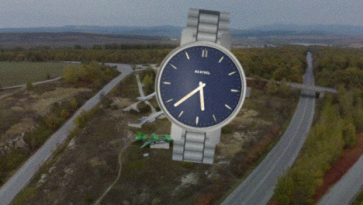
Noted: **5:38**
